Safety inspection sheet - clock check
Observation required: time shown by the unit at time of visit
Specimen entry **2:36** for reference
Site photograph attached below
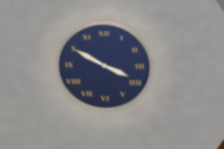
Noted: **3:50**
